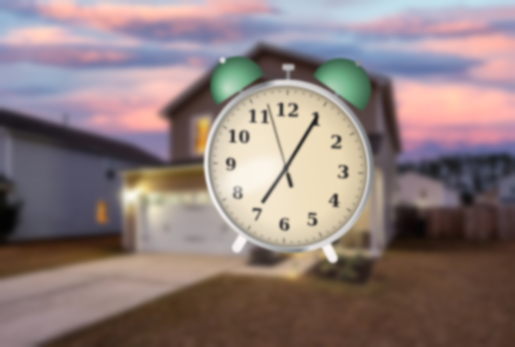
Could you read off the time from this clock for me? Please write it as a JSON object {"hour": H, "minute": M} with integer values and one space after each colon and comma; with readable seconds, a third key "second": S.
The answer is {"hour": 7, "minute": 4, "second": 57}
